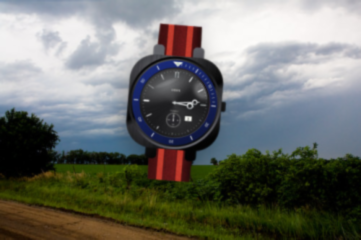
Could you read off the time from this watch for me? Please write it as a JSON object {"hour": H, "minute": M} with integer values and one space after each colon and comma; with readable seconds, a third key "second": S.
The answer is {"hour": 3, "minute": 14}
